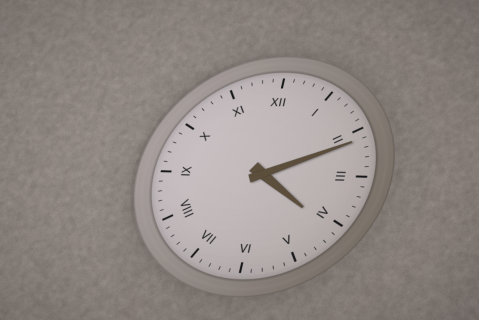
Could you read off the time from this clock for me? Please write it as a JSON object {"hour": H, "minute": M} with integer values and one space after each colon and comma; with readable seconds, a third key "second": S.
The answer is {"hour": 4, "minute": 11}
